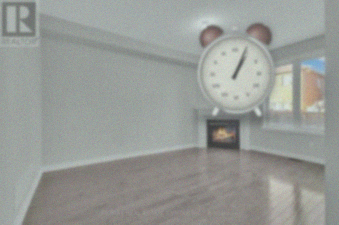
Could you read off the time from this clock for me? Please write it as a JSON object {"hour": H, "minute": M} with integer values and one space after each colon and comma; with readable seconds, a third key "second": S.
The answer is {"hour": 1, "minute": 4}
